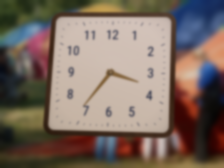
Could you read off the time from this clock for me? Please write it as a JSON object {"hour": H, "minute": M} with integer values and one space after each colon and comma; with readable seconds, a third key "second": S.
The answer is {"hour": 3, "minute": 36}
